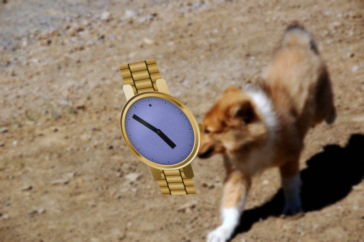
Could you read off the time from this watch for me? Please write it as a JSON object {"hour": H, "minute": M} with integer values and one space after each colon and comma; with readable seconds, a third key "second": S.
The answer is {"hour": 4, "minute": 52}
